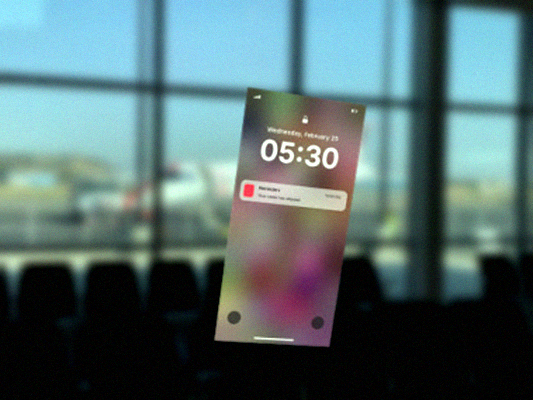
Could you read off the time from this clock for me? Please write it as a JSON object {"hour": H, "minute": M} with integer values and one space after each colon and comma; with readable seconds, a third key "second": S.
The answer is {"hour": 5, "minute": 30}
